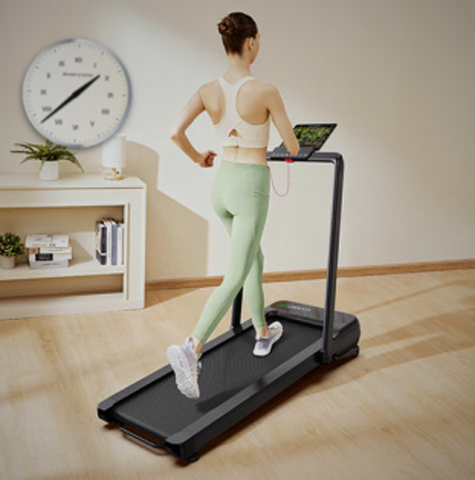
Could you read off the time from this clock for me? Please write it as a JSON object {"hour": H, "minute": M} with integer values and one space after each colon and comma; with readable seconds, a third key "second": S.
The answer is {"hour": 1, "minute": 38}
